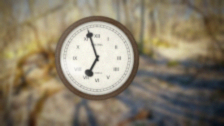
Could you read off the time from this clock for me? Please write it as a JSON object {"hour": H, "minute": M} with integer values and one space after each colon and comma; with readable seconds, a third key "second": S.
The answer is {"hour": 6, "minute": 57}
